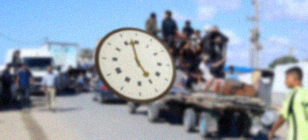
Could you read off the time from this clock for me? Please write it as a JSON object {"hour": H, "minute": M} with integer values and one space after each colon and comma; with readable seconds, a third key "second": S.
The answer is {"hour": 4, "minute": 58}
